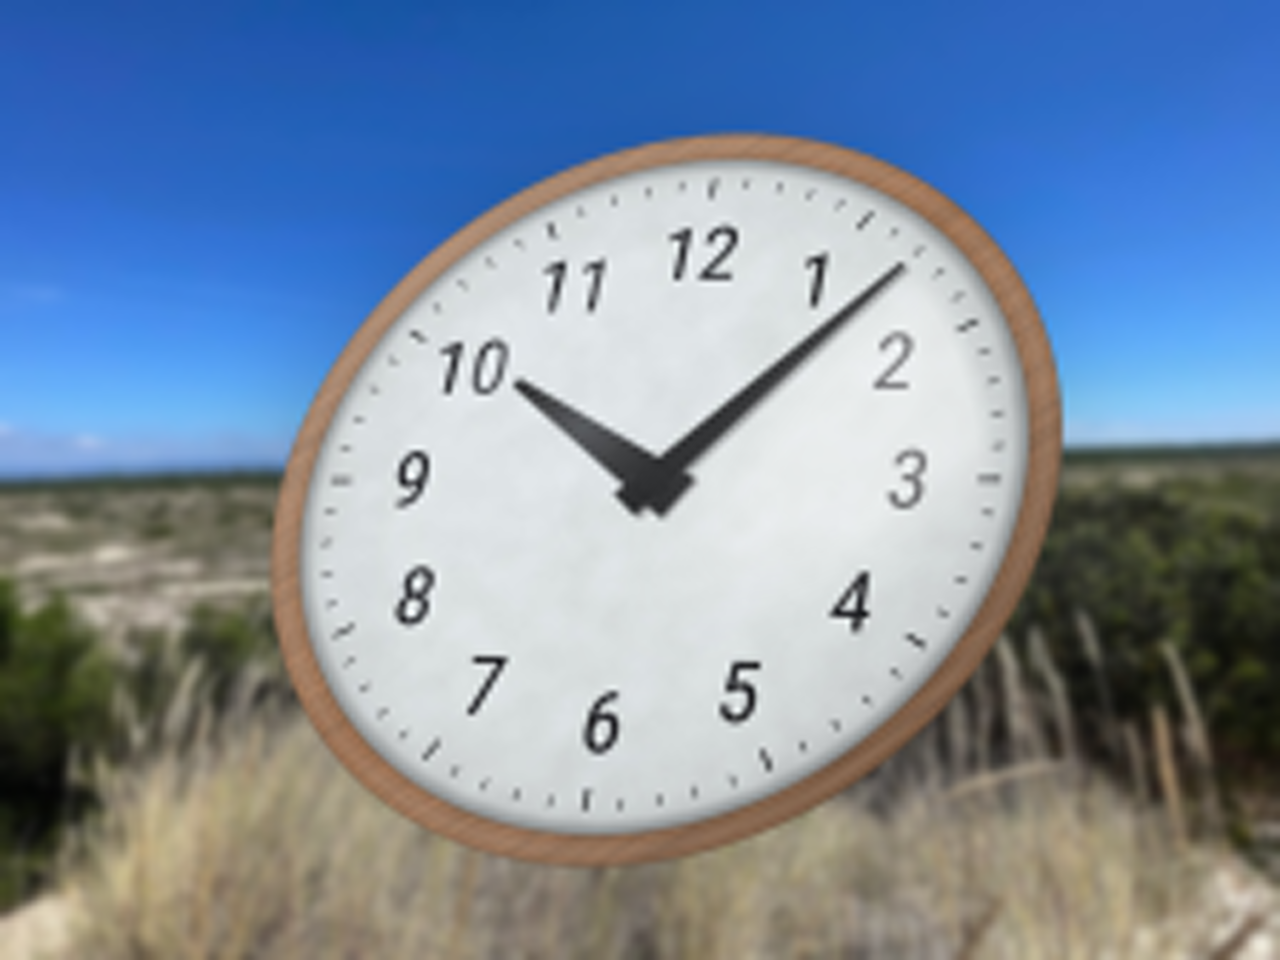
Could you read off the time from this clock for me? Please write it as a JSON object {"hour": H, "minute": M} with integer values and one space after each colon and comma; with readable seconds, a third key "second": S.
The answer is {"hour": 10, "minute": 7}
